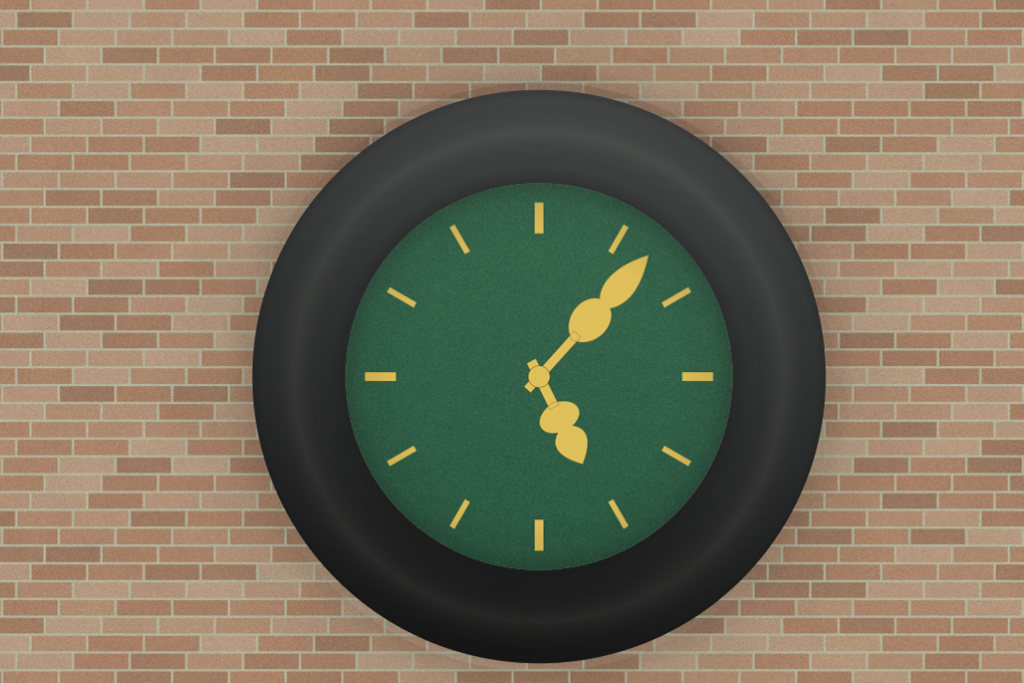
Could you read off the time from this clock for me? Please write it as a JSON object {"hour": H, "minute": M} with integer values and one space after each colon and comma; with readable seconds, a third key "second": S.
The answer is {"hour": 5, "minute": 7}
